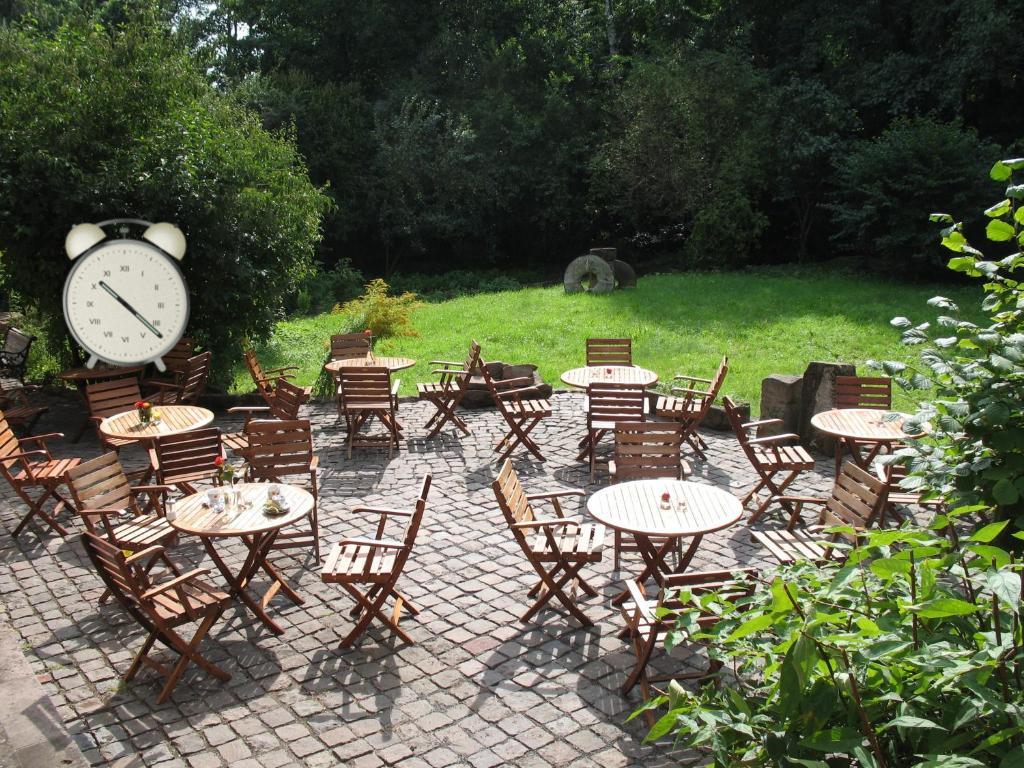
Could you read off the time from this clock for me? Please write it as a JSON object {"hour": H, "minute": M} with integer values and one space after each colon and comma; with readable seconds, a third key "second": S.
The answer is {"hour": 10, "minute": 22}
